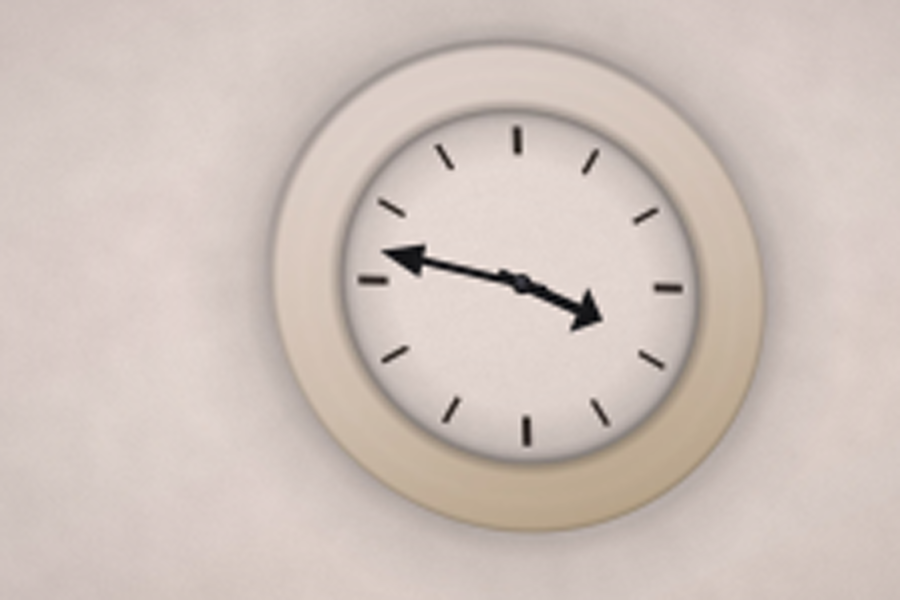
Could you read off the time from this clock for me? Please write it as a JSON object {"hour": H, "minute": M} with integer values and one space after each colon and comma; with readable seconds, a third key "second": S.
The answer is {"hour": 3, "minute": 47}
